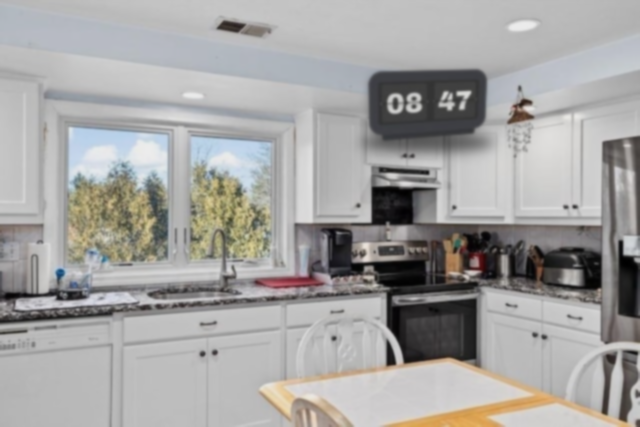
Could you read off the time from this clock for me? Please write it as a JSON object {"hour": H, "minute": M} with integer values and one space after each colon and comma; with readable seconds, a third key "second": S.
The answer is {"hour": 8, "minute": 47}
